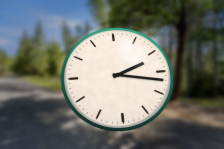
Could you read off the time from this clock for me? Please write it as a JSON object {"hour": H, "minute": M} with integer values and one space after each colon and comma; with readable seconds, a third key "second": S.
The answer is {"hour": 2, "minute": 17}
